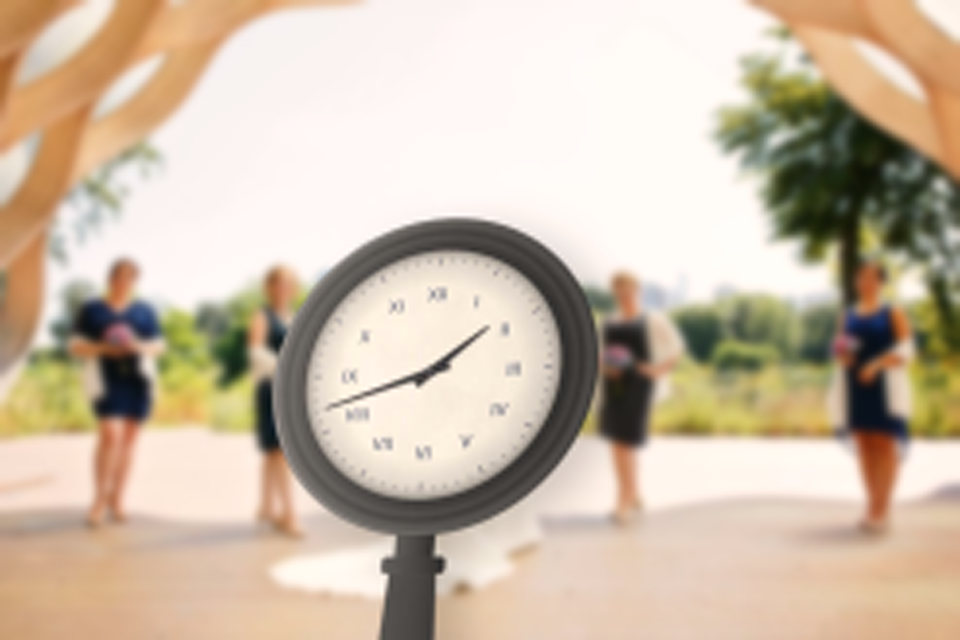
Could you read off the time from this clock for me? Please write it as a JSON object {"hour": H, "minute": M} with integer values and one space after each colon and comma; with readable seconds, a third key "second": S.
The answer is {"hour": 1, "minute": 42}
